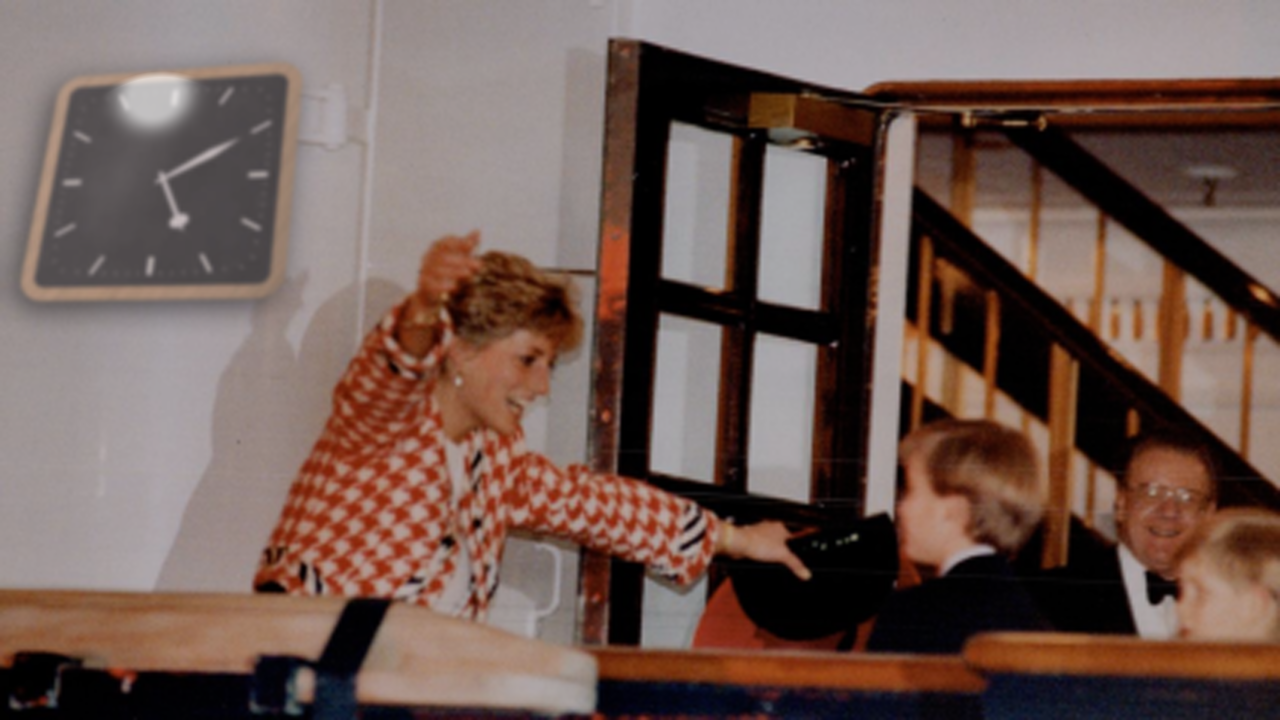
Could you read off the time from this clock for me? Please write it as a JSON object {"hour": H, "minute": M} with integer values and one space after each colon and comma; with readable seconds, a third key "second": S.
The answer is {"hour": 5, "minute": 10}
